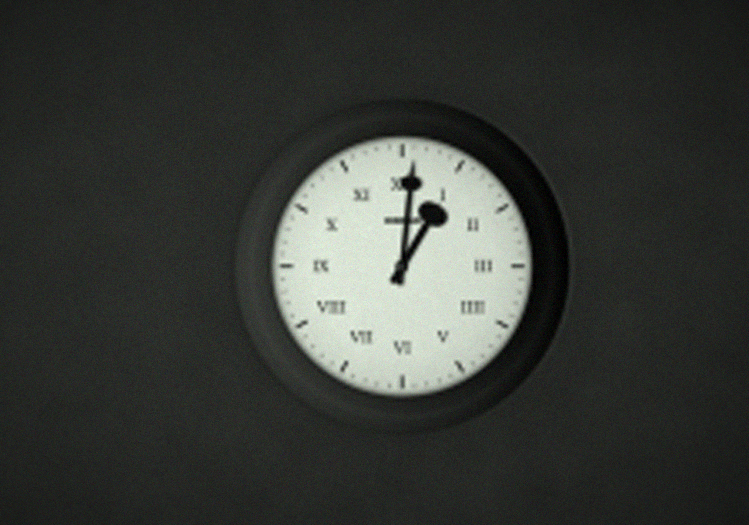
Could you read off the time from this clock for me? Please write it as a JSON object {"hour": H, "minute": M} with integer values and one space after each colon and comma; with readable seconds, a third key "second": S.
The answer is {"hour": 1, "minute": 1}
